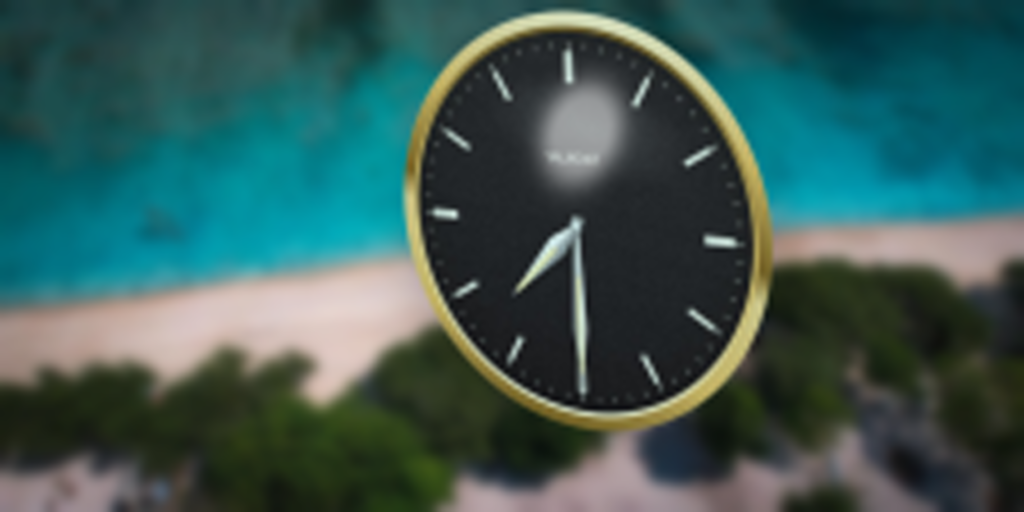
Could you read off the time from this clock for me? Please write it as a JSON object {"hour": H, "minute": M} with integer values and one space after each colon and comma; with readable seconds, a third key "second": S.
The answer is {"hour": 7, "minute": 30}
